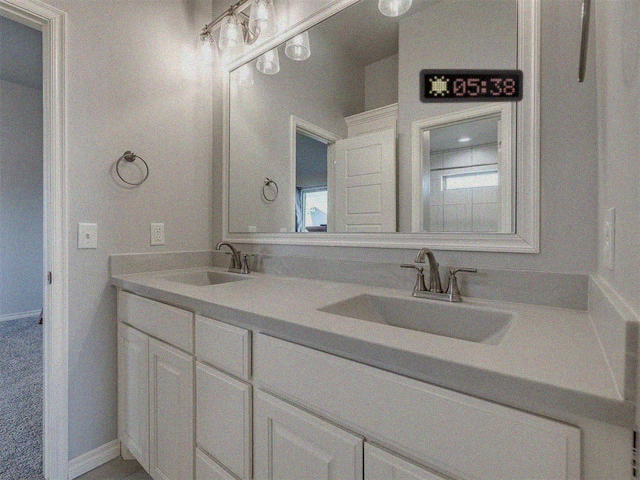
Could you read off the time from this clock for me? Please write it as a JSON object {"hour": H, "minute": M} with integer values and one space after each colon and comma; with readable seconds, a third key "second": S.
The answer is {"hour": 5, "minute": 38}
